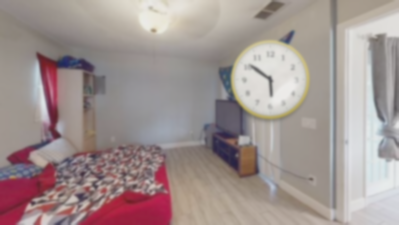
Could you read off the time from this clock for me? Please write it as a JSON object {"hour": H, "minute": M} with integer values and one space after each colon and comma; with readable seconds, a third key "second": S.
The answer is {"hour": 5, "minute": 51}
